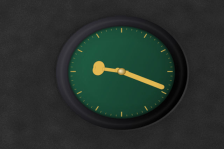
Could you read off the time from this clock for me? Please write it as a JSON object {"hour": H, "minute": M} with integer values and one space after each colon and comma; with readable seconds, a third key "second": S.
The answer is {"hour": 9, "minute": 19}
